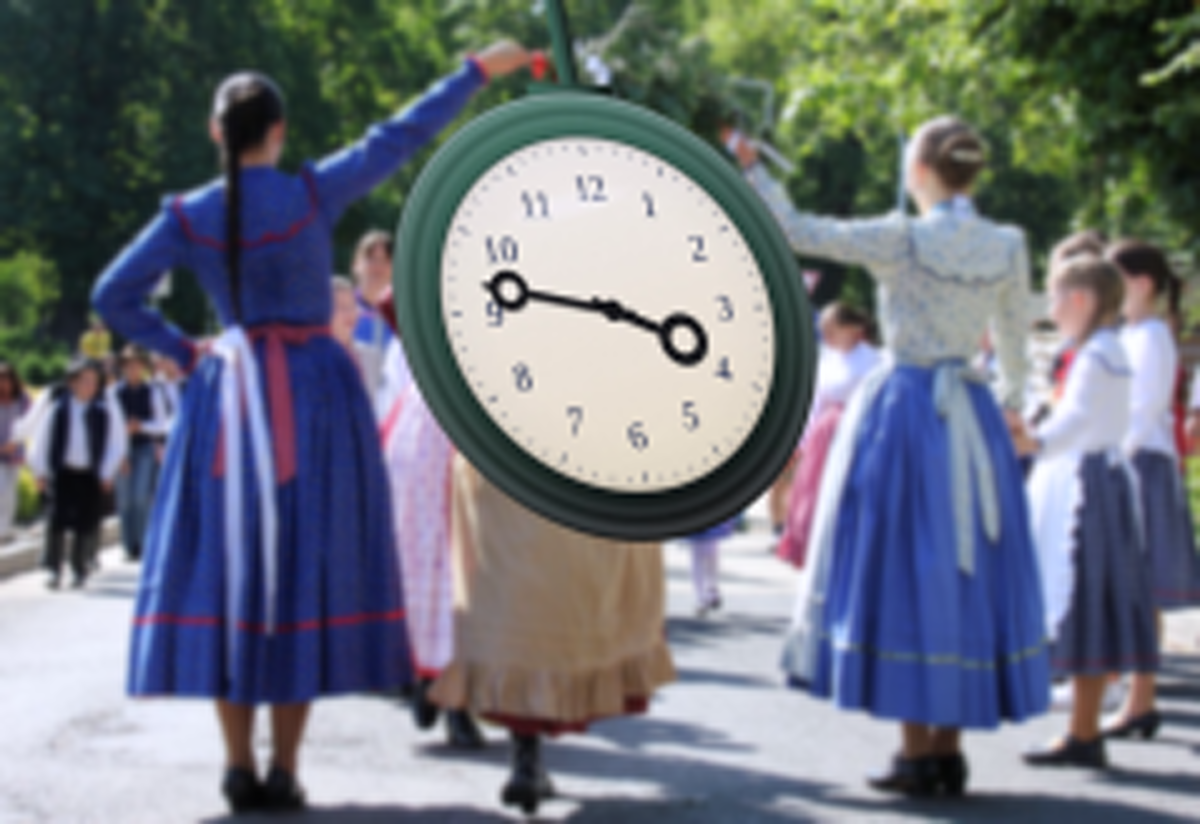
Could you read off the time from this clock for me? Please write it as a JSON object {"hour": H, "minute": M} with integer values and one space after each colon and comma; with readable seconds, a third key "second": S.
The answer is {"hour": 3, "minute": 47}
